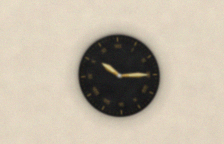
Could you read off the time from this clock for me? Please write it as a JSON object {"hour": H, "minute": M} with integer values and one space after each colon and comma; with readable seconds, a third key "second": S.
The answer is {"hour": 10, "minute": 15}
